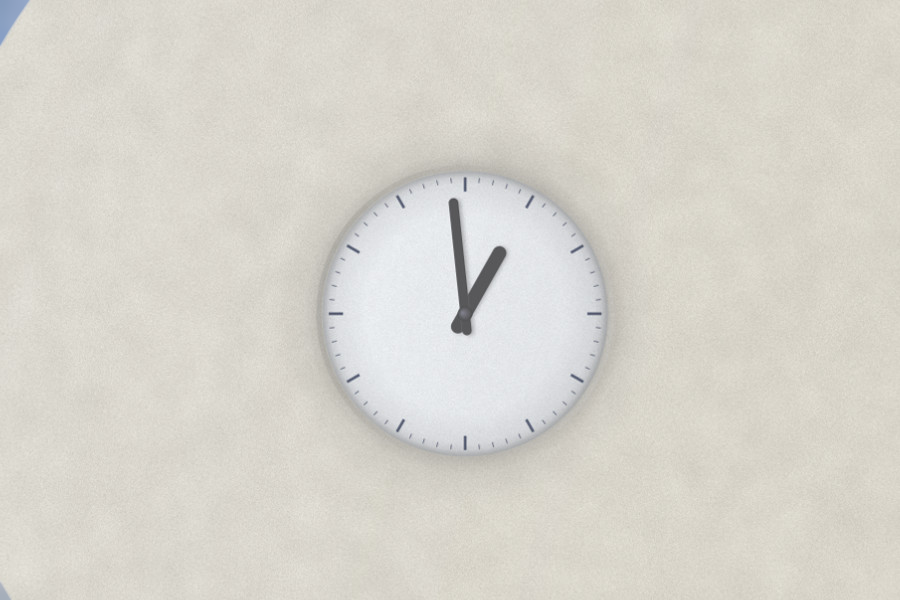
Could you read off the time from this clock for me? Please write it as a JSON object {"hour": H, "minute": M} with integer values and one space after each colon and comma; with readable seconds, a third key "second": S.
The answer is {"hour": 12, "minute": 59}
